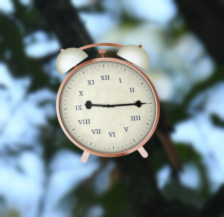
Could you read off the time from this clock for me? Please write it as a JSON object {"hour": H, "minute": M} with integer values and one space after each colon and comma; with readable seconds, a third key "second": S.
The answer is {"hour": 9, "minute": 15}
